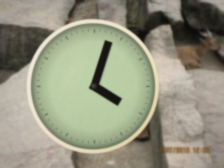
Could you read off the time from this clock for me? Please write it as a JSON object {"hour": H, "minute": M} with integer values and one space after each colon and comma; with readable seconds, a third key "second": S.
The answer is {"hour": 4, "minute": 3}
